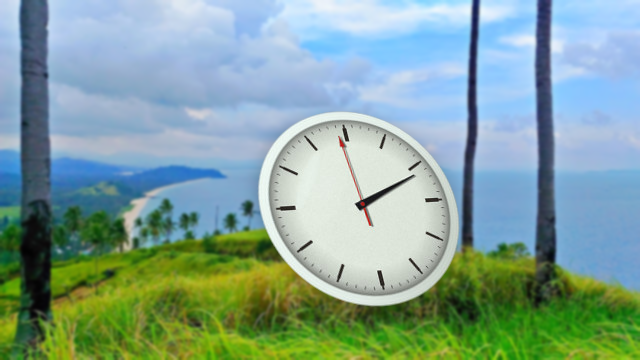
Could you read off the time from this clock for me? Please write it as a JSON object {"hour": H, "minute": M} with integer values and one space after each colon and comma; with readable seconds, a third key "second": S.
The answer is {"hour": 2, "minute": 10, "second": 59}
